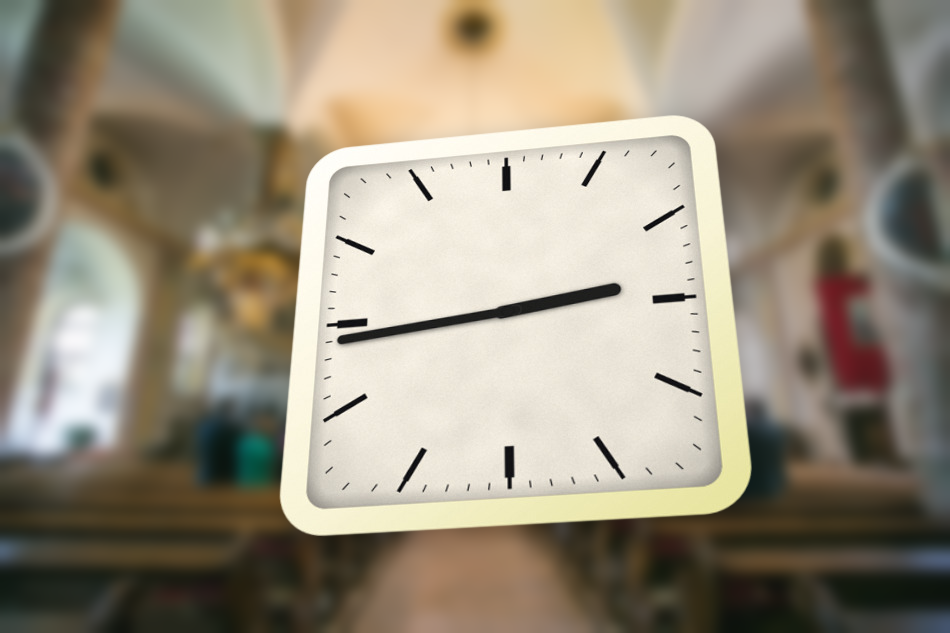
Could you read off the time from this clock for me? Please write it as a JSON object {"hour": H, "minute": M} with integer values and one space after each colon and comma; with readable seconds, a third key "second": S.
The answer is {"hour": 2, "minute": 44}
